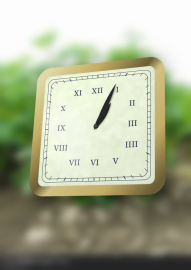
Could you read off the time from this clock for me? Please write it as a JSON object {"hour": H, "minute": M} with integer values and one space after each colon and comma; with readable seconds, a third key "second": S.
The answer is {"hour": 1, "minute": 4}
